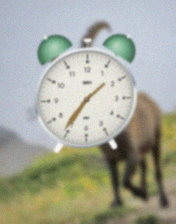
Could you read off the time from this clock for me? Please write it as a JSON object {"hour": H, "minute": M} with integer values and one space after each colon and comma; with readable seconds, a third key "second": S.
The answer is {"hour": 1, "minute": 36}
